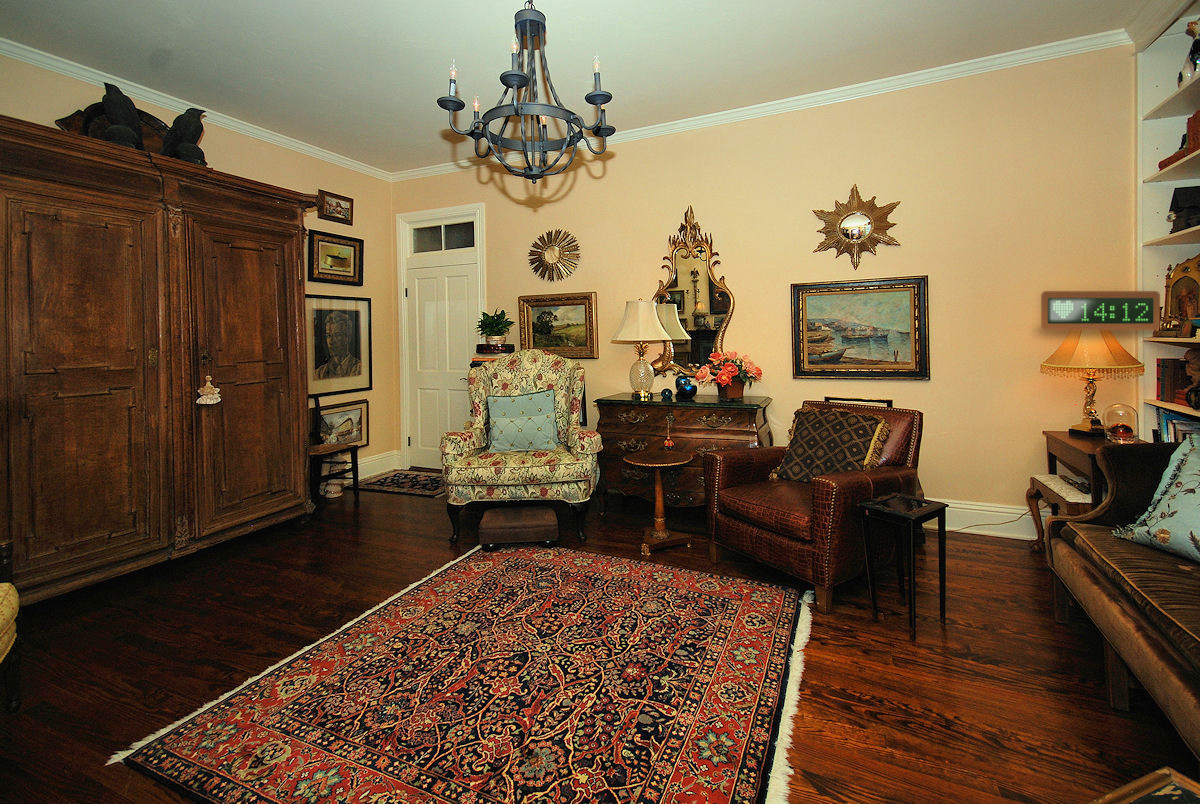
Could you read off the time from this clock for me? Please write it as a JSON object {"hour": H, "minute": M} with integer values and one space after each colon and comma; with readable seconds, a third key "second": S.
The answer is {"hour": 14, "minute": 12}
